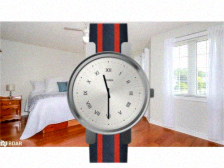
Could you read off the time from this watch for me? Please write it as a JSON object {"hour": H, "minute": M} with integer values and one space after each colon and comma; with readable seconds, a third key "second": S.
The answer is {"hour": 11, "minute": 30}
